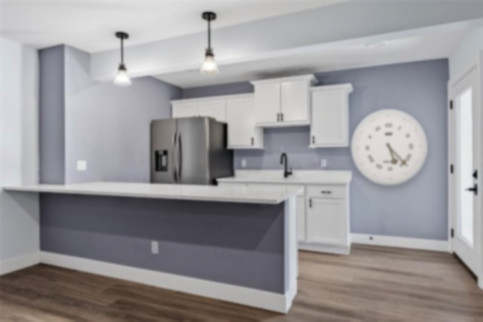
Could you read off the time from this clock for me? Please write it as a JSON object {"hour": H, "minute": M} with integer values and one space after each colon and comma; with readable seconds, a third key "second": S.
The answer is {"hour": 5, "minute": 23}
